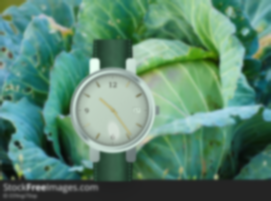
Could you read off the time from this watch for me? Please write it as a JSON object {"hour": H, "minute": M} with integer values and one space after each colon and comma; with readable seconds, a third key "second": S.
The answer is {"hour": 10, "minute": 24}
